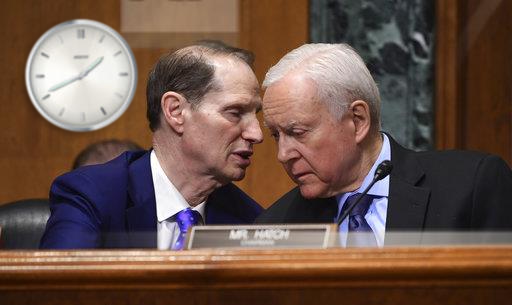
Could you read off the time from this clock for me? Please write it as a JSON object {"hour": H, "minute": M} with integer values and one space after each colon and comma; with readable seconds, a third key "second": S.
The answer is {"hour": 1, "minute": 41}
